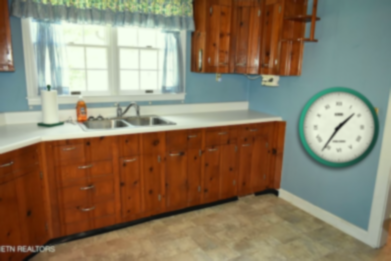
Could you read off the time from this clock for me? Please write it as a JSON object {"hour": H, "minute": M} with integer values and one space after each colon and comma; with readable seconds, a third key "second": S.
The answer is {"hour": 1, "minute": 36}
